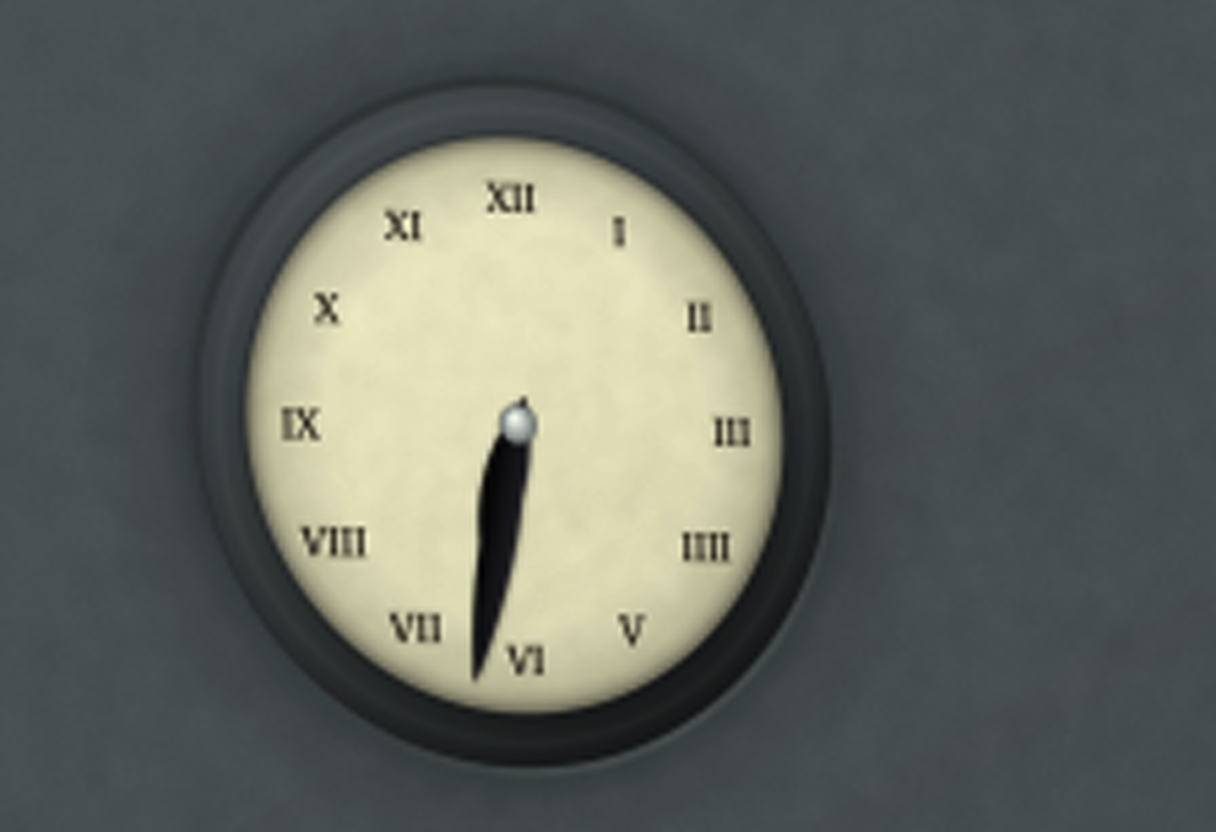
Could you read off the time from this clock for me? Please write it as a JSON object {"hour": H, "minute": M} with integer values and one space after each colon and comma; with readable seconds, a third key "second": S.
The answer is {"hour": 6, "minute": 32}
